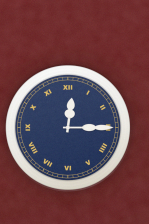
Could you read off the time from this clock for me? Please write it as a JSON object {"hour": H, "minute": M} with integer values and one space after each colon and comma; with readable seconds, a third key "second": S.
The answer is {"hour": 12, "minute": 15}
